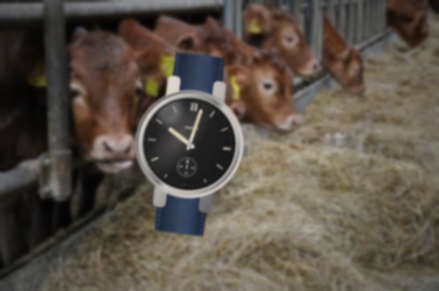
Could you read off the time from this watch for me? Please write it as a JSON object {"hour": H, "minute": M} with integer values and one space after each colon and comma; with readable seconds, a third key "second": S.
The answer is {"hour": 10, "minute": 2}
